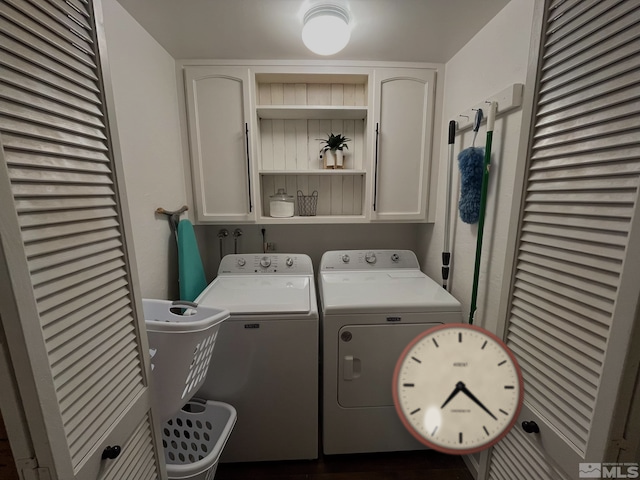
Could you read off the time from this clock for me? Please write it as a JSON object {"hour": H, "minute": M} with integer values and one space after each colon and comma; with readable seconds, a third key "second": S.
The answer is {"hour": 7, "minute": 22}
